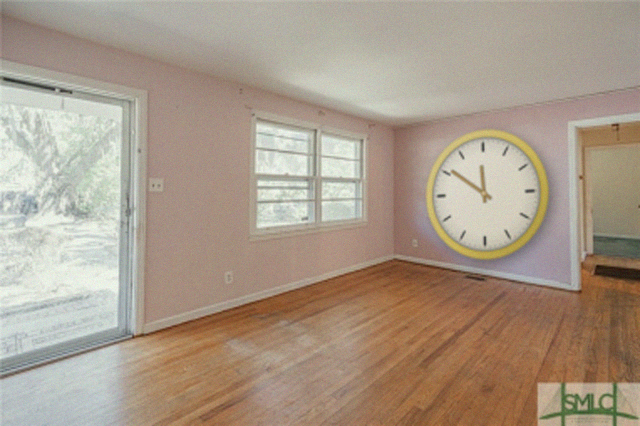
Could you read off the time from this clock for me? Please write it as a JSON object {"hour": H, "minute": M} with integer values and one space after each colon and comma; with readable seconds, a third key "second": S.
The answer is {"hour": 11, "minute": 51}
